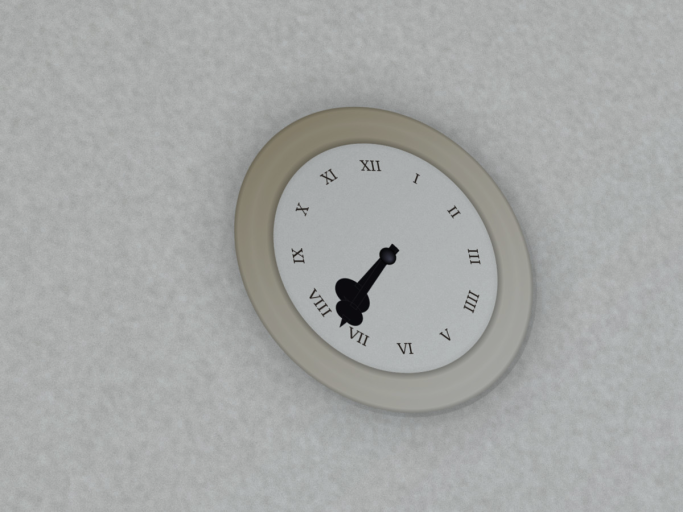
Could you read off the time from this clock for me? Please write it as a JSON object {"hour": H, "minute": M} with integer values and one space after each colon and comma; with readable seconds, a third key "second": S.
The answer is {"hour": 7, "minute": 37}
